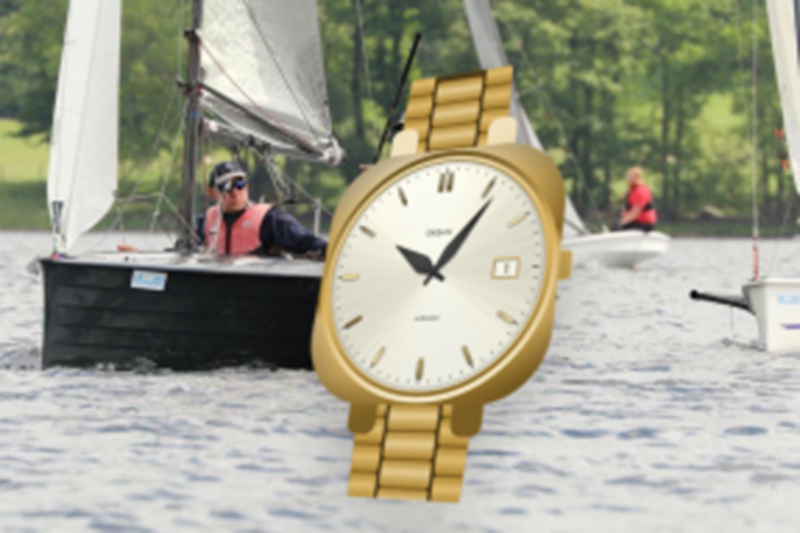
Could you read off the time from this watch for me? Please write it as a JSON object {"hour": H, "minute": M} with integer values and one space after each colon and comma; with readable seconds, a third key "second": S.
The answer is {"hour": 10, "minute": 6}
